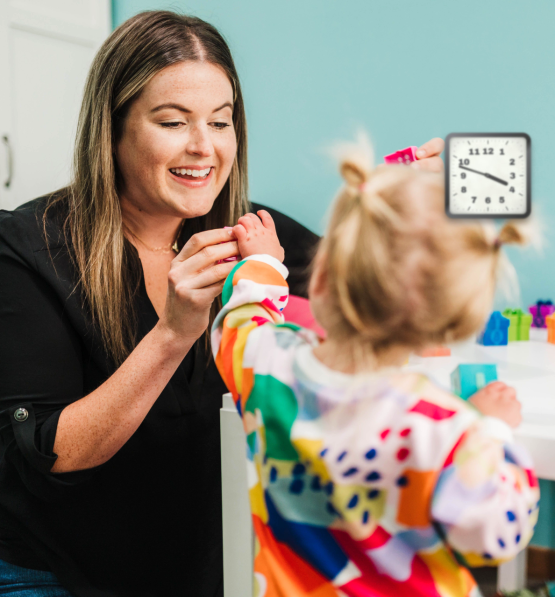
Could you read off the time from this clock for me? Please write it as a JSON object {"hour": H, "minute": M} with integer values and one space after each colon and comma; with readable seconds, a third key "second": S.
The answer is {"hour": 3, "minute": 48}
